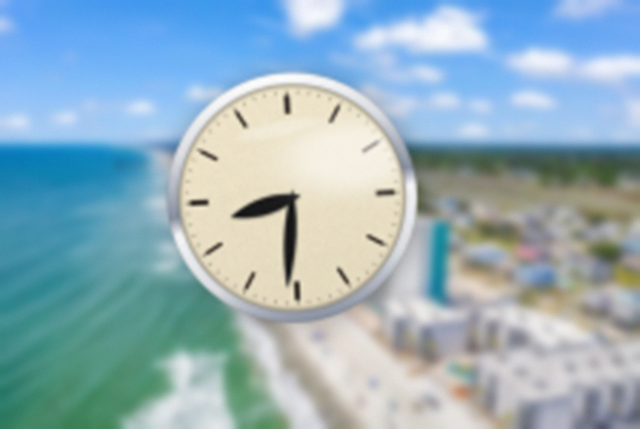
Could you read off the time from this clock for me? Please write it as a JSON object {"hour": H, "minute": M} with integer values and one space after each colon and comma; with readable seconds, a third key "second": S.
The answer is {"hour": 8, "minute": 31}
